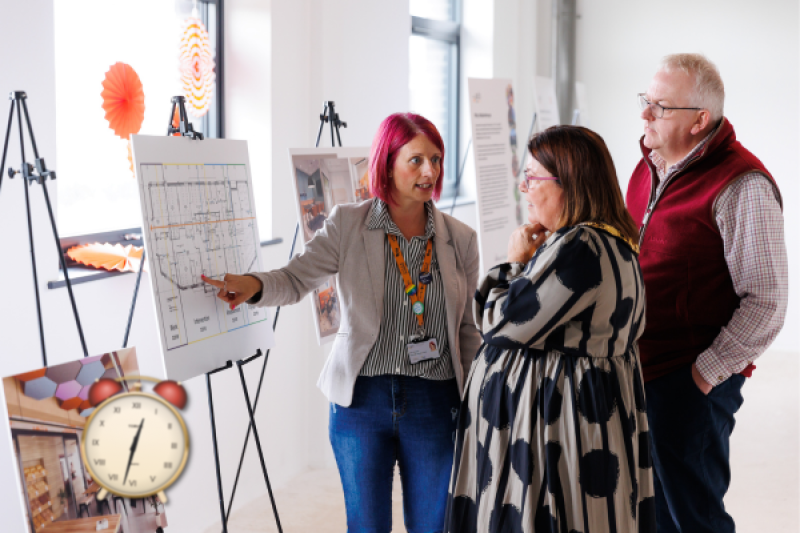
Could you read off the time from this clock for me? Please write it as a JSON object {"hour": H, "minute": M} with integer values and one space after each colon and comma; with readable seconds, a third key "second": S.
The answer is {"hour": 12, "minute": 32}
